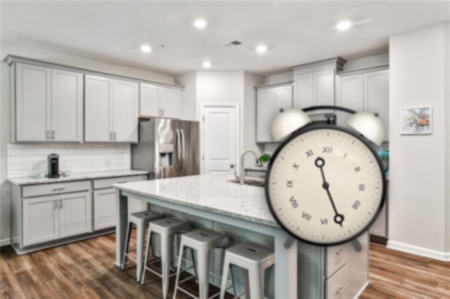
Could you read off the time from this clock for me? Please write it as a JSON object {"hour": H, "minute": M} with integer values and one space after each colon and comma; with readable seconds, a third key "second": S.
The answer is {"hour": 11, "minute": 26}
